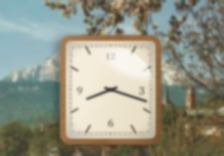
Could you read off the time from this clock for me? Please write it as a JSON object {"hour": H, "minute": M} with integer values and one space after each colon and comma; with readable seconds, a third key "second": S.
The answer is {"hour": 8, "minute": 18}
